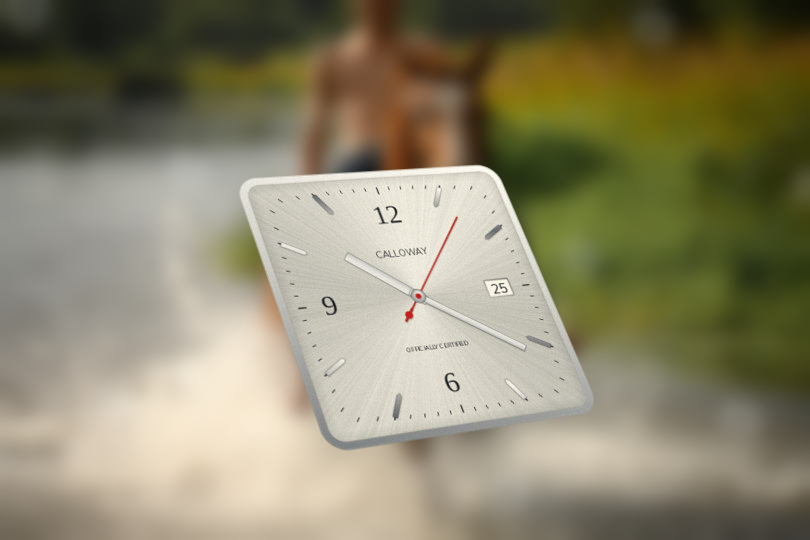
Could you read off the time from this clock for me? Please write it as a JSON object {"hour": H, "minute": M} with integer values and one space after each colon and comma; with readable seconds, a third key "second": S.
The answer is {"hour": 10, "minute": 21, "second": 7}
